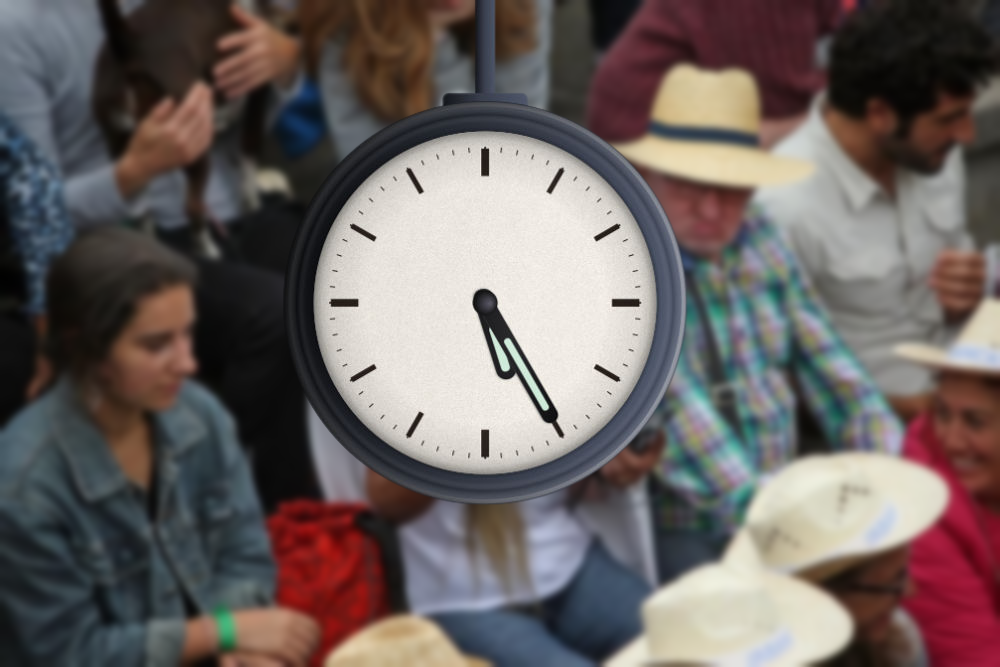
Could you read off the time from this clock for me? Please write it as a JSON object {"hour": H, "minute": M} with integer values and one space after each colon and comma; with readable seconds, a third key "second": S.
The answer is {"hour": 5, "minute": 25}
